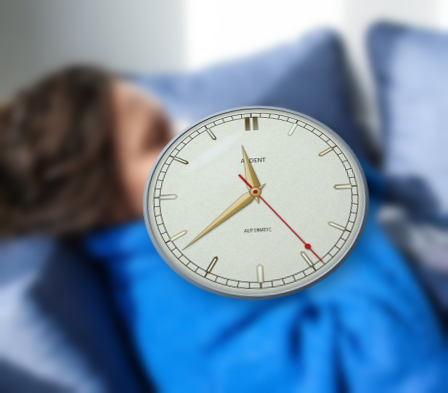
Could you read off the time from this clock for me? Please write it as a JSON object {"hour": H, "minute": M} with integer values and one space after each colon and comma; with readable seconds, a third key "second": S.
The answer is {"hour": 11, "minute": 38, "second": 24}
